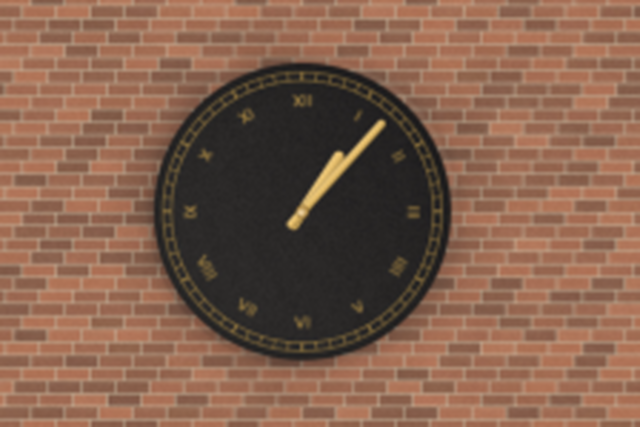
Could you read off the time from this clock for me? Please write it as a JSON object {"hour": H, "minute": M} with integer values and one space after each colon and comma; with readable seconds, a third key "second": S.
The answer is {"hour": 1, "minute": 7}
